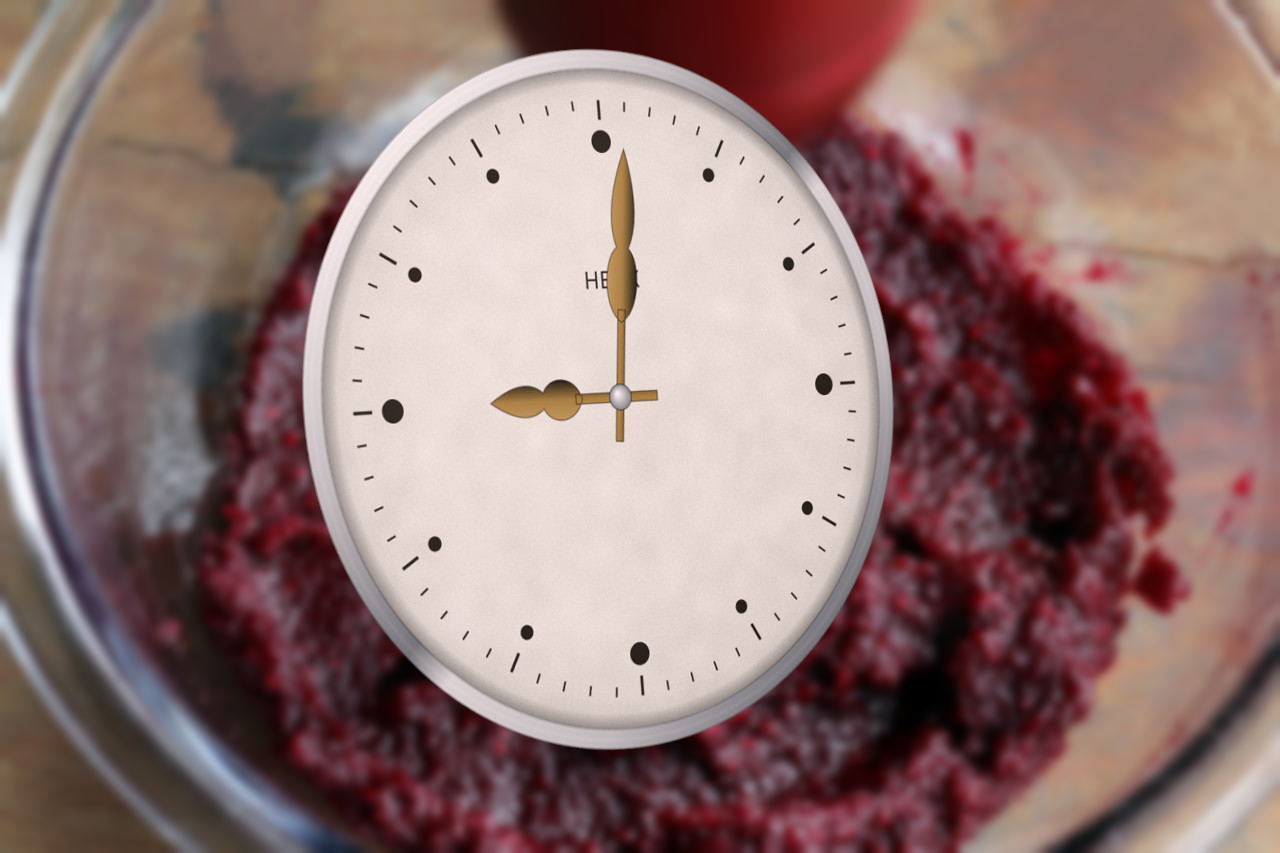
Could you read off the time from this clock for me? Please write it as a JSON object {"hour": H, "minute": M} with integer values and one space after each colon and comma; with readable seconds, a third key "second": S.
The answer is {"hour": 9, "minute": 1}
